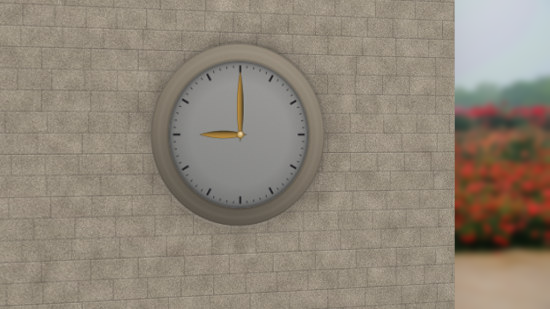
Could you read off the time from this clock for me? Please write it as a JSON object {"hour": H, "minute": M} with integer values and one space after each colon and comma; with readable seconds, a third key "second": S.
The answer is {"hour": 9, "minute": 0}
